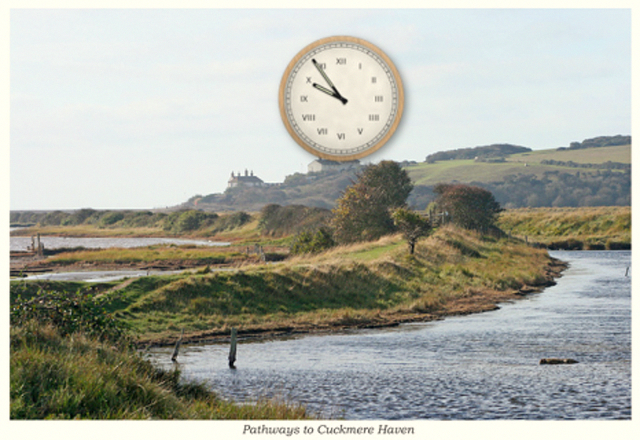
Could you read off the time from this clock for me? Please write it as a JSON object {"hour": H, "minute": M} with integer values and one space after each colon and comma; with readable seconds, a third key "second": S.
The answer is {"hour": 9, "minute": 54}
